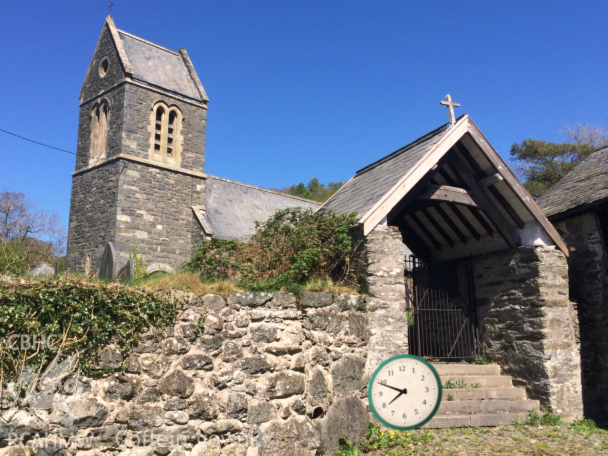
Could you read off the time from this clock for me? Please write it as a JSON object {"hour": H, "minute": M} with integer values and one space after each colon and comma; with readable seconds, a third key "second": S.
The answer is {"hour": 7, "minute": 49}
